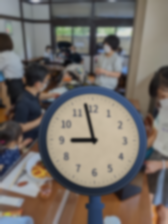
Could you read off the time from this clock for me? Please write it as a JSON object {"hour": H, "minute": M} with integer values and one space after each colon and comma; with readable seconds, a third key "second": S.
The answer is {"hour": 8, "minute": 58}
